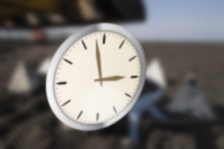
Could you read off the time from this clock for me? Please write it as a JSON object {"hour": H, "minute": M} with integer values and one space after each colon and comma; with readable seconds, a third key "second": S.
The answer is {"hour": 2, "minute": 58}
